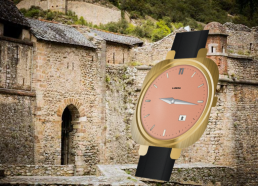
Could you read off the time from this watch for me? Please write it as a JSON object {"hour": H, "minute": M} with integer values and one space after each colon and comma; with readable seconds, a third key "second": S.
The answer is {"hour": 9, "minute": 16}
